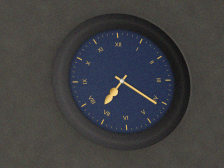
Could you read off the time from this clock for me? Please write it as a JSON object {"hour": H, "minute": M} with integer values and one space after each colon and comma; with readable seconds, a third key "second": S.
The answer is {"hour": 7, "minute": 21}
